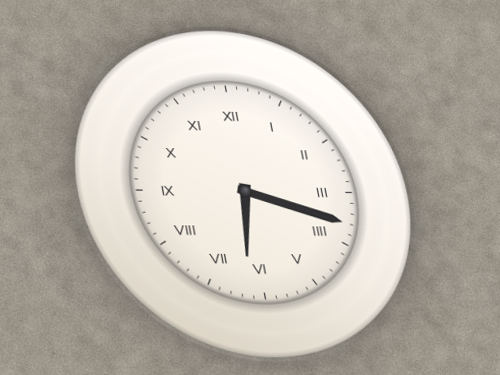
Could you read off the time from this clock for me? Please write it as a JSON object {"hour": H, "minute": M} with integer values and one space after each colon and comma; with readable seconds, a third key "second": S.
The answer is {"hour": 6, "minute": 18}
